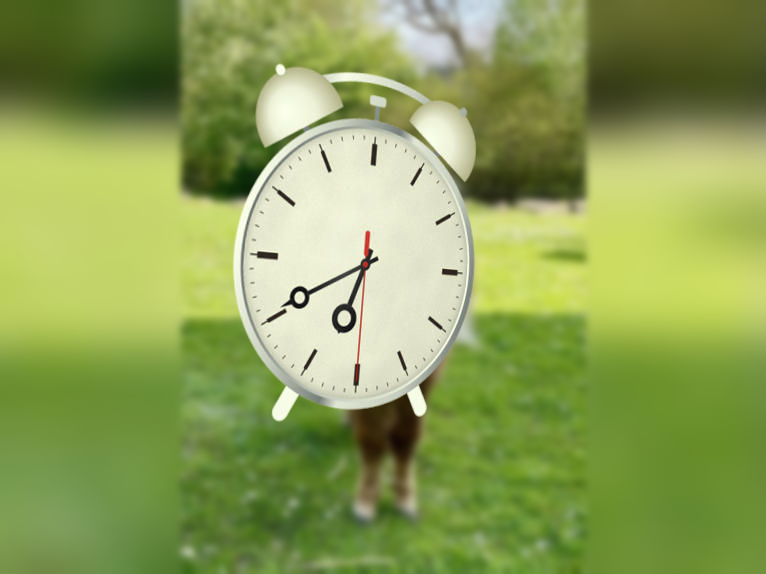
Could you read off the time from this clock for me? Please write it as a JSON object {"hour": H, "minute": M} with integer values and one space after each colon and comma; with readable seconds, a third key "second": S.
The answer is {"hour": 6, "minute": 40, "second": 30}
